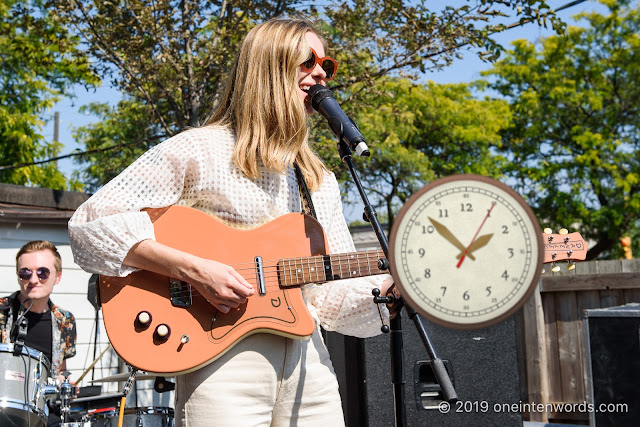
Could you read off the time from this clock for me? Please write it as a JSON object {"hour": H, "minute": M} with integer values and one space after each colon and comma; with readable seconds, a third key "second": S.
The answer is {"hour": 1, "minute": 52, "second": 5}
